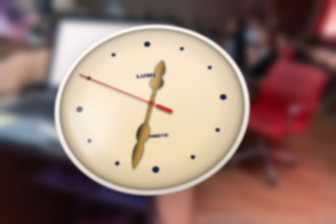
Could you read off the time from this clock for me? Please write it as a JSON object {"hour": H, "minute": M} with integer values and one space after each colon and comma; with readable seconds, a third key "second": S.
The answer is {"hour": 12, "minute": 32, "second": 50}
